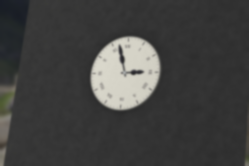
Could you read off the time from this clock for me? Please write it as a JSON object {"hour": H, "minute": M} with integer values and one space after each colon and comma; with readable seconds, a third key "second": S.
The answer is {"hour": 2, "minute": 57}
